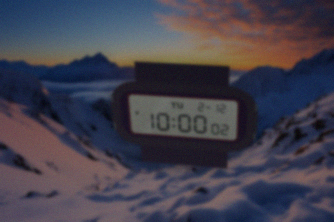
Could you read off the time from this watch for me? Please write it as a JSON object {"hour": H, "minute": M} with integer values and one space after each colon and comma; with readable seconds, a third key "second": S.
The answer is {"hour": 10, "minute": 0}
